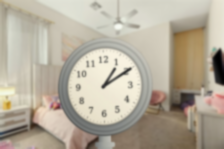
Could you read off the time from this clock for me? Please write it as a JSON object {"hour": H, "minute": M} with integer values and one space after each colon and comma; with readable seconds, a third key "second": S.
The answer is {"hour": 1, "minute": 10}
